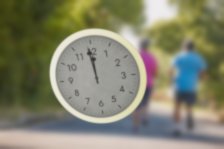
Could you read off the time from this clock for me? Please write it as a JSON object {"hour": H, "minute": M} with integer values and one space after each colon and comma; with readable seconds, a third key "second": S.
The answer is {"hour": 11, "minute": 59}
